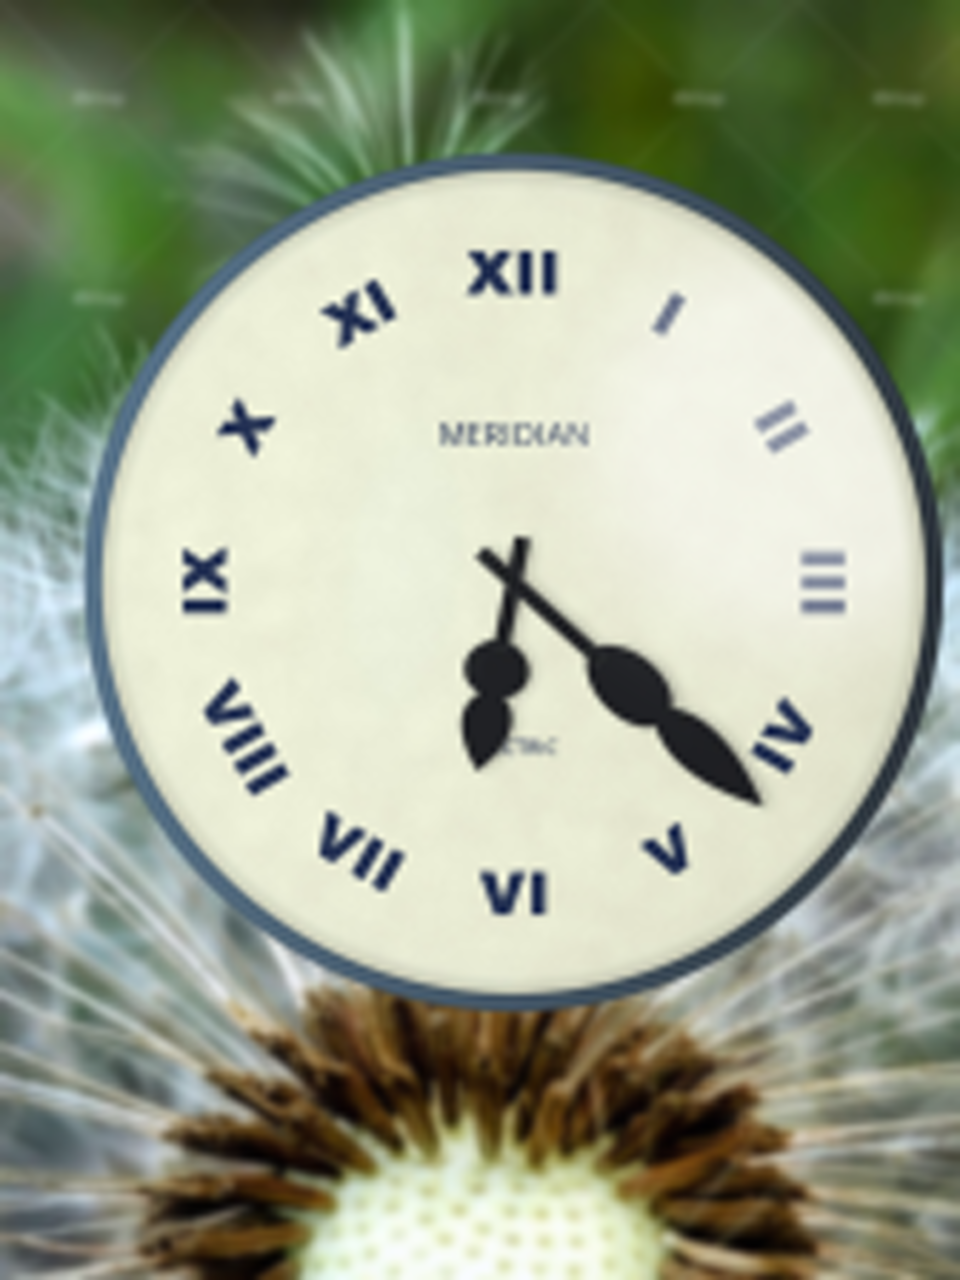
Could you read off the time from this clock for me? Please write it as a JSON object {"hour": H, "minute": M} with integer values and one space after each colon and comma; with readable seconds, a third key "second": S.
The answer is {"hour": 6, "minute": 22}
